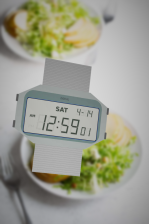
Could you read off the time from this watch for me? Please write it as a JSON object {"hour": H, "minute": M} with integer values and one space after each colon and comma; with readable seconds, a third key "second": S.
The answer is {"hour": 12, "minute": 59, "second": 1}
